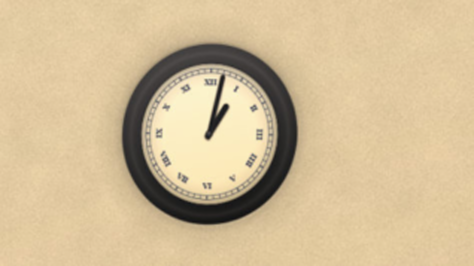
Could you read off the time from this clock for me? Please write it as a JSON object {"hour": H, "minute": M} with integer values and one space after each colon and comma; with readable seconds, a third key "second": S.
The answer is {"hour": 1, "minute": 2}
